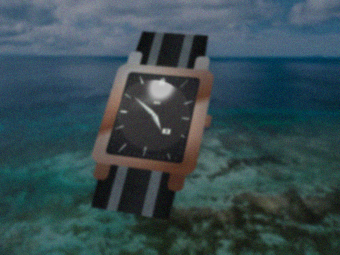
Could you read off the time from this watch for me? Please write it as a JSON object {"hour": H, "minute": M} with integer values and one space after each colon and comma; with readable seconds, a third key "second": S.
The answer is {"hour": 4, "minute": 51}
